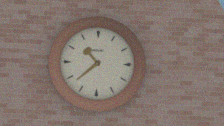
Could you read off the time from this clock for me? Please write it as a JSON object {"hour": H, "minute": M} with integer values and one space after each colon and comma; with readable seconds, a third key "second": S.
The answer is {"hour": 10, "minute": 38}
